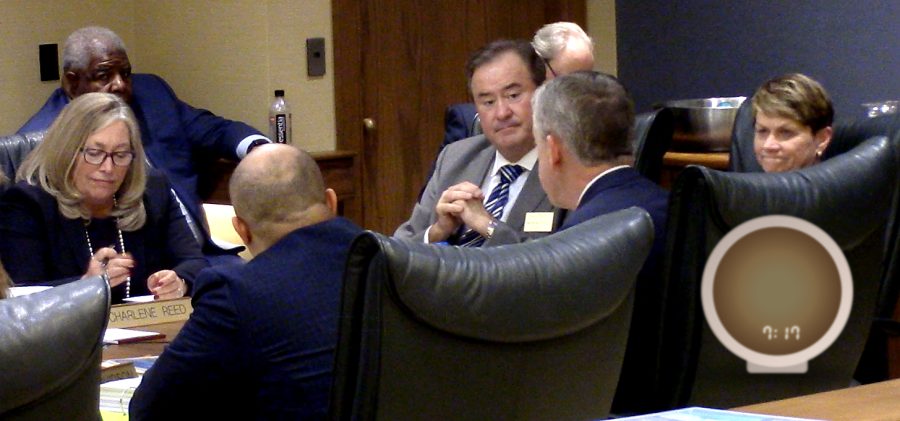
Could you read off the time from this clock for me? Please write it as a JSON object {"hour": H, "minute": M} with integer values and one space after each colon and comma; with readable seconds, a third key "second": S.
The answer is {"hour": 7, "minute": 17}
